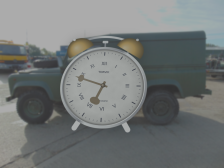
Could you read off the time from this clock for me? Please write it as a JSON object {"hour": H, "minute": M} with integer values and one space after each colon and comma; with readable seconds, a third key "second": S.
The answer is {"hour": 6, "minute": 48}
